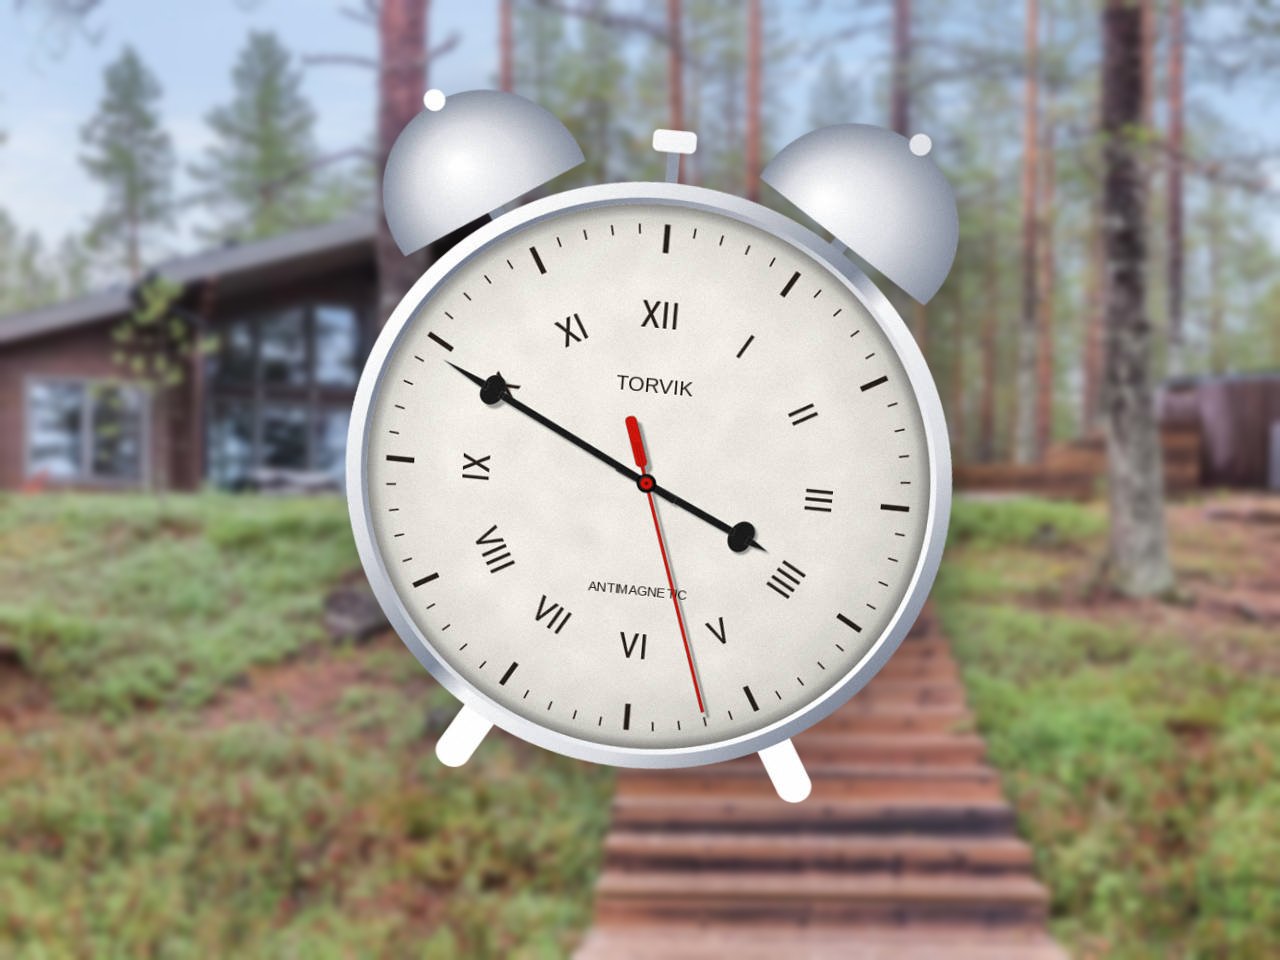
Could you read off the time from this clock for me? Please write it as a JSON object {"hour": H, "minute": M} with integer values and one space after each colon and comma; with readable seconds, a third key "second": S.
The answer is {"hour": 3, "minute": 49, "second": 27}
